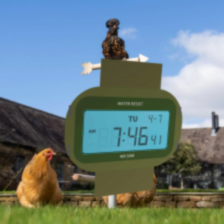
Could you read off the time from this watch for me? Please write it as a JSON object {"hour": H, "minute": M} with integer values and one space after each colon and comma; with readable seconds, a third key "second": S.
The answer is {"hour": 7, "minute": 46}
